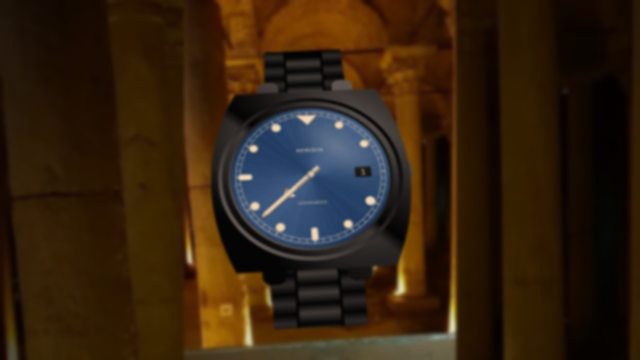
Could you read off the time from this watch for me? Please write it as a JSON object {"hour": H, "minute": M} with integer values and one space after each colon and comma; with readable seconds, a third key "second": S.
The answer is {"hour": 7, "minute": 38}
